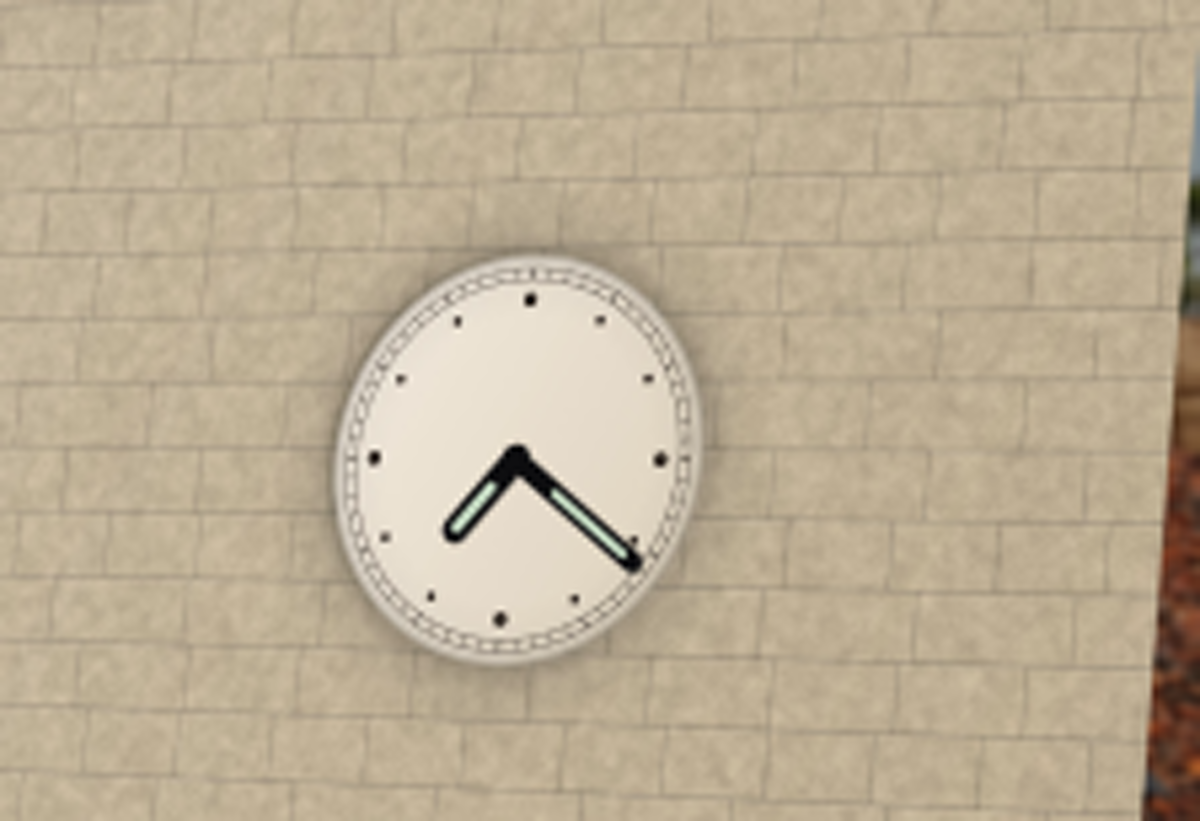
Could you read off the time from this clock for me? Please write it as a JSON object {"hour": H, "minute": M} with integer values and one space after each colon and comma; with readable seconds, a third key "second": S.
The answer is {"hour": 7, "minute": 21}
